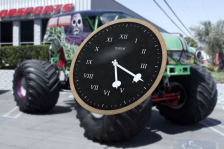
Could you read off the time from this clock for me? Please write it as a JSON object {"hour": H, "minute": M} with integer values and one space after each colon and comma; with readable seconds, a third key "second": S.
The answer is {"hour": 5, "minute": 19}
